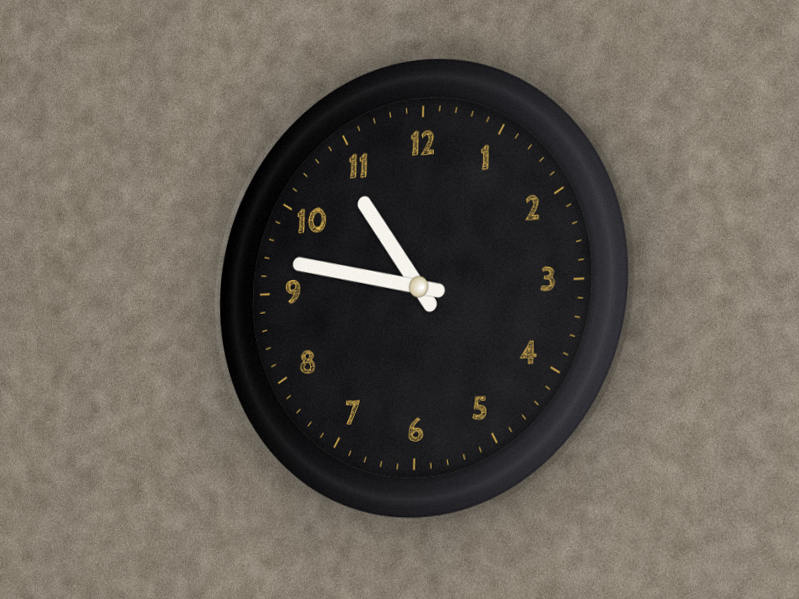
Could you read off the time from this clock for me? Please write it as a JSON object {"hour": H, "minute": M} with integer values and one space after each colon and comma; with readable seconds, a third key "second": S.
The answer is {"hour": 10, "minute": 47}
